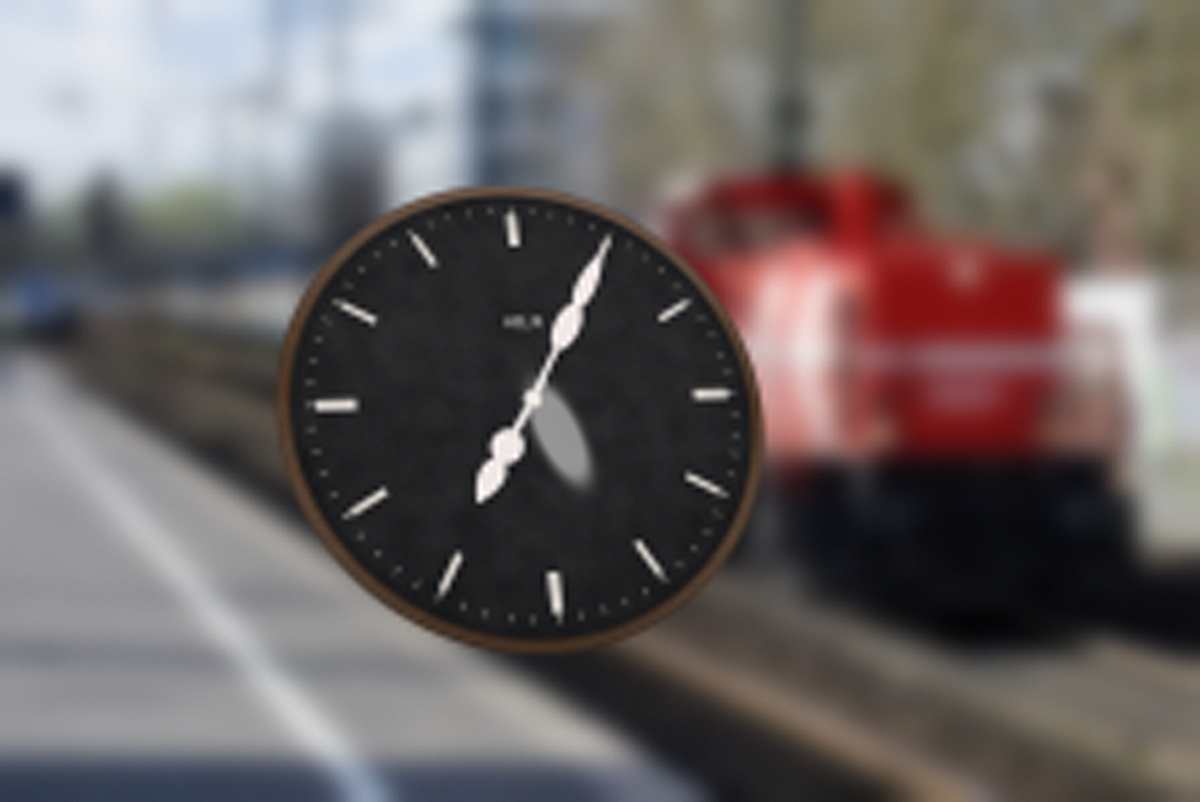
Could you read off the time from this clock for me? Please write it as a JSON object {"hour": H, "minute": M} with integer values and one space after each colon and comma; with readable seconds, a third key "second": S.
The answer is {"hour": 7, "minute": 5}
